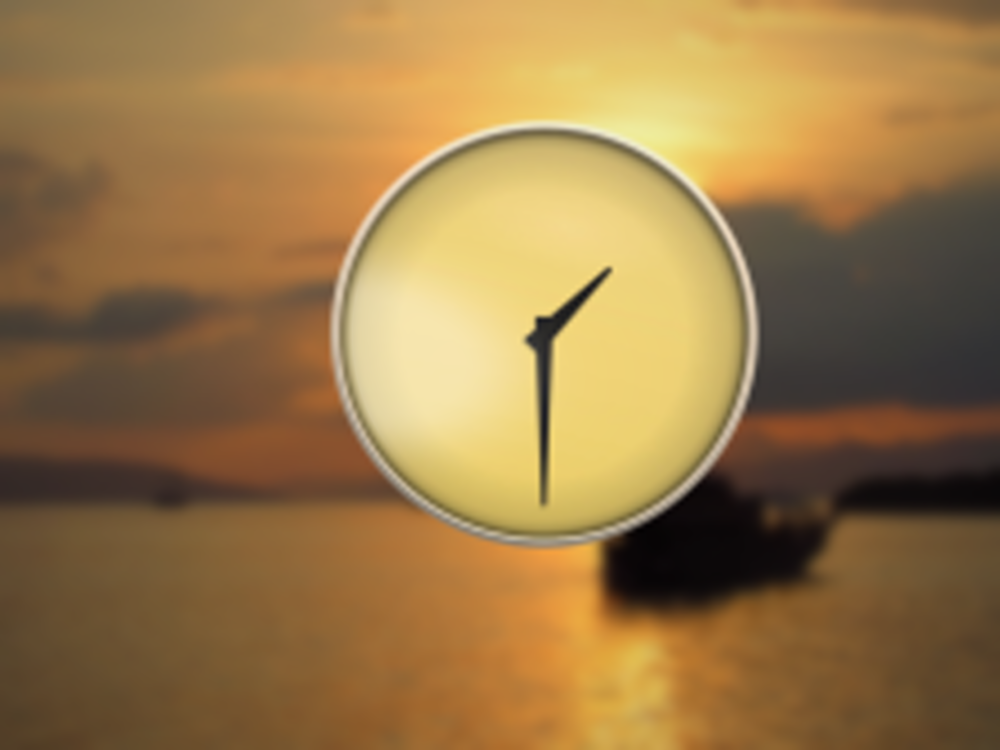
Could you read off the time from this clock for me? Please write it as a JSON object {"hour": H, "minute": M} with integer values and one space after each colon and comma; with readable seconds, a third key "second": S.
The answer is {"hour": 1, "minute": 30}
